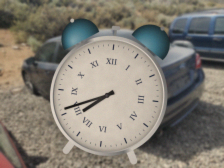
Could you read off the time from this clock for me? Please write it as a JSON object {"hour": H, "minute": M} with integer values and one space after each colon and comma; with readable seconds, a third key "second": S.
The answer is {"hour": 7, "minute": 41}
